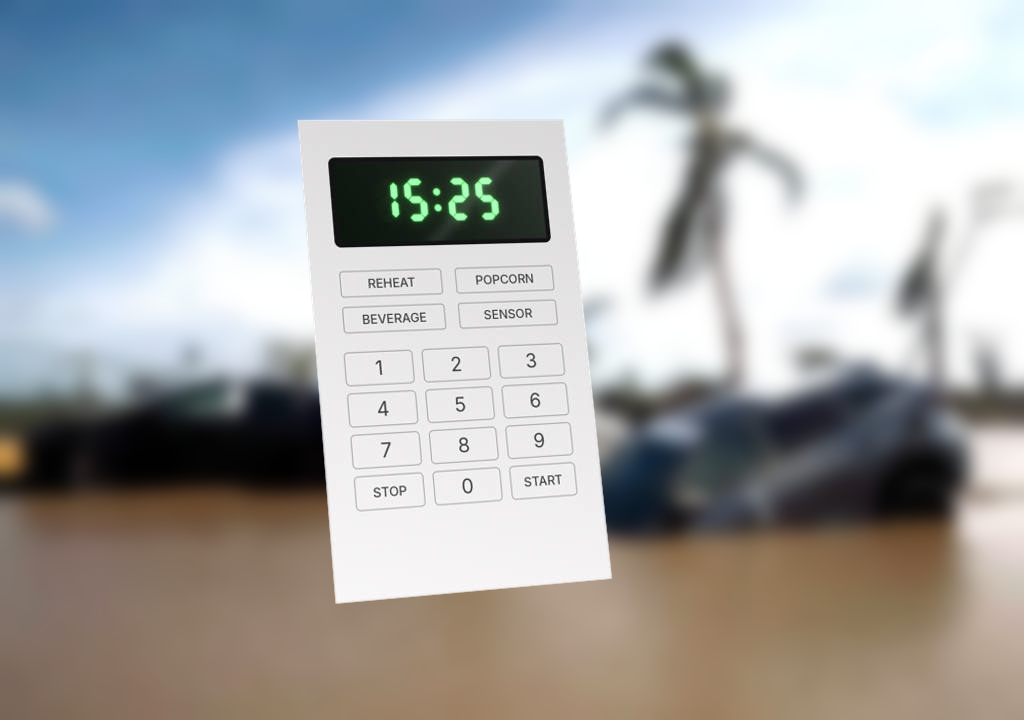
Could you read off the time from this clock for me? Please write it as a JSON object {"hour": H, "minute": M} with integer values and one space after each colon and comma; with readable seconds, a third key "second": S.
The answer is {"hour": 15, "minute": 25}
